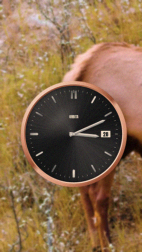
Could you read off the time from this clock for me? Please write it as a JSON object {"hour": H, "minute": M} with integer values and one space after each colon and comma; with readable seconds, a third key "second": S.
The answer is {"hour": 3, "minute": 11}
